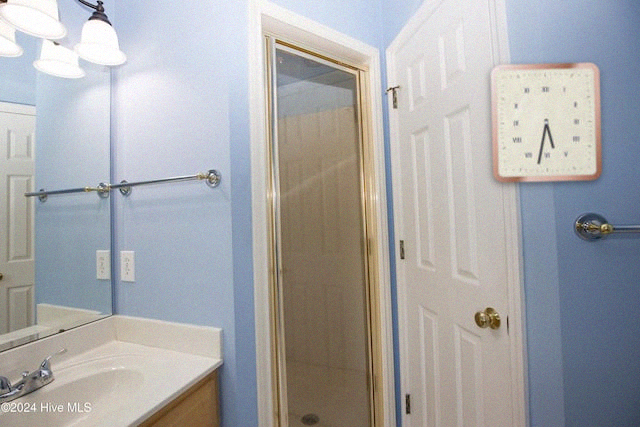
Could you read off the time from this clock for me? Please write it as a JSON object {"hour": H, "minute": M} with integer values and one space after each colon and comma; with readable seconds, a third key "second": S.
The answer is {"hour": 5, "minute": 32}
